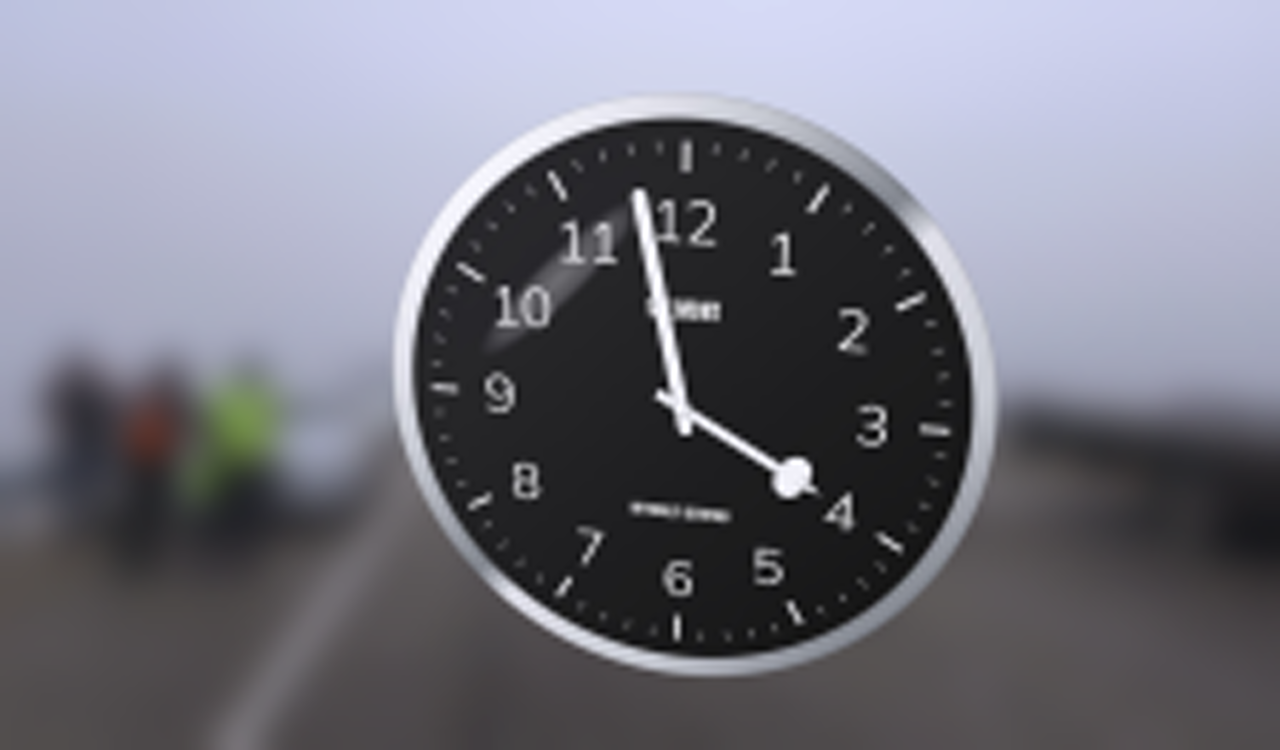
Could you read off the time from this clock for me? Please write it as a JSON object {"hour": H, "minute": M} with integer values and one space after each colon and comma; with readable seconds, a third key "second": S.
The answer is {"hour": 3, "minute": 58}
